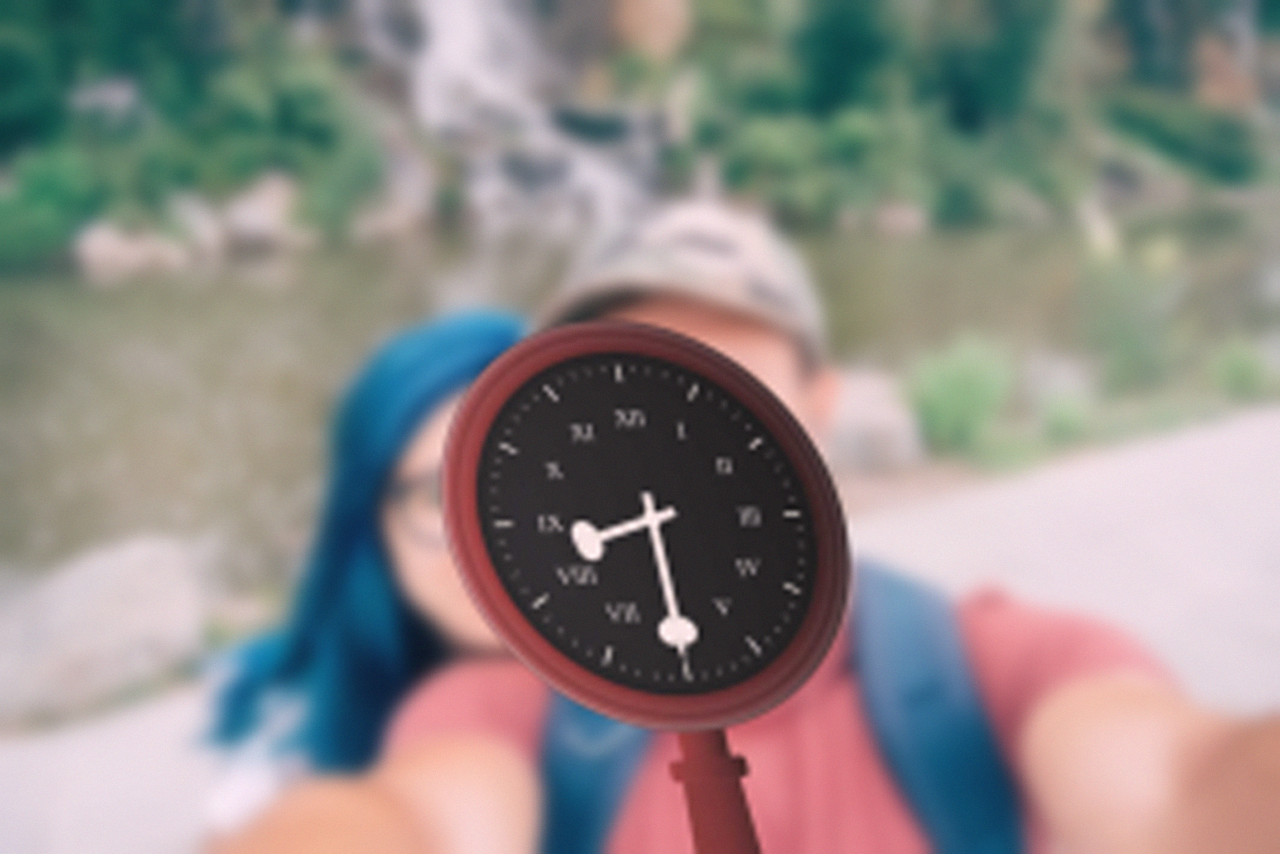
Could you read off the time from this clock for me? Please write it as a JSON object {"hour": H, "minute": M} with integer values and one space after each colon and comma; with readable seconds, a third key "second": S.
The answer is {"hour": 8, "minute": 30}
